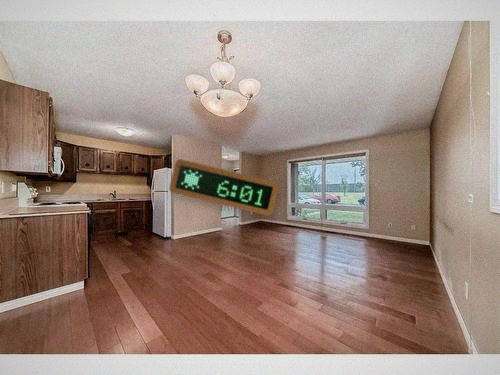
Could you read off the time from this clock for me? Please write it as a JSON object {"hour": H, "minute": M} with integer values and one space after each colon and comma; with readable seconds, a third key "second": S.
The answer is {"hour": 6, "minute": 1}
